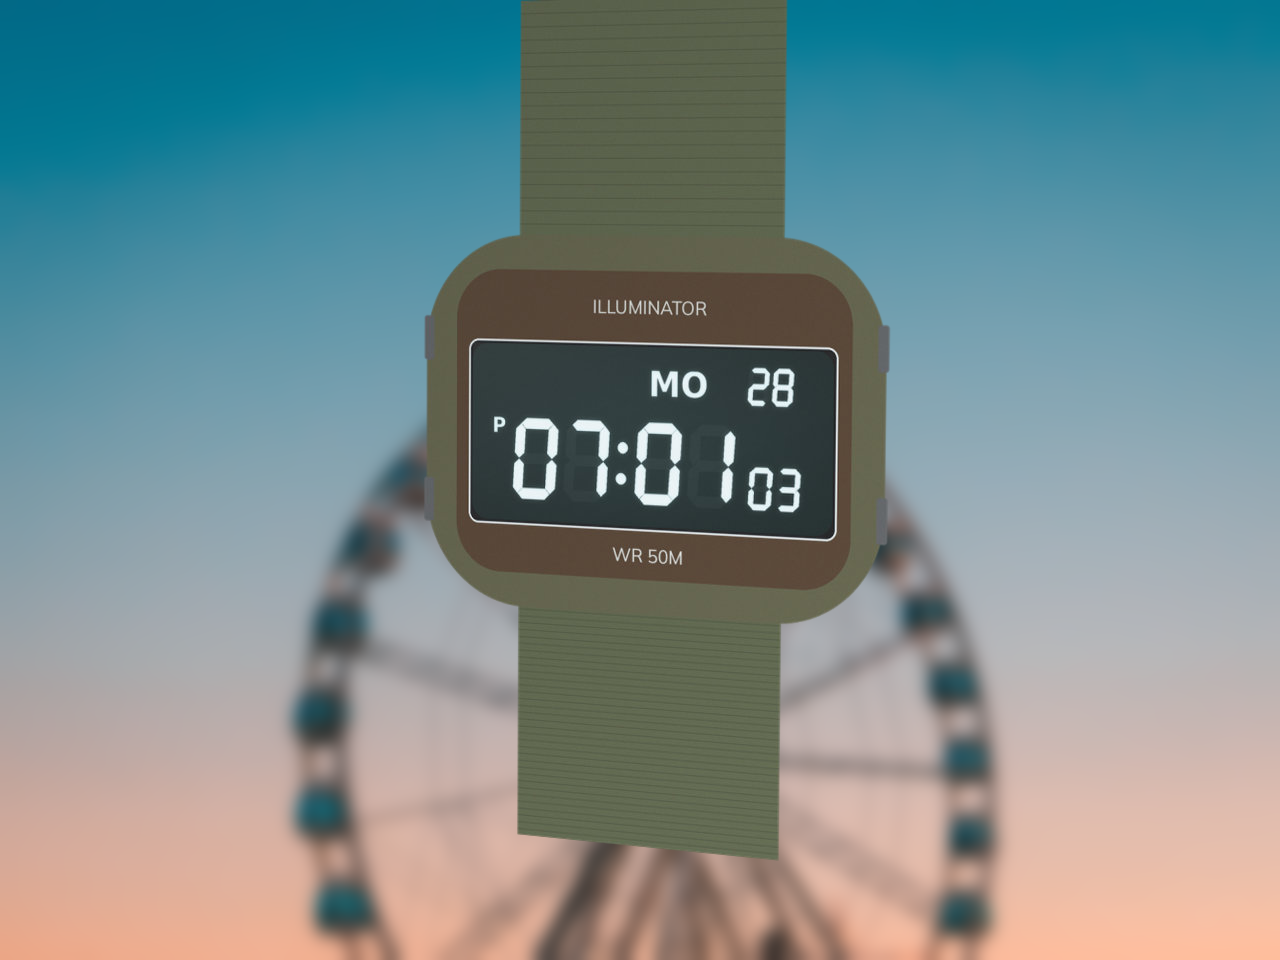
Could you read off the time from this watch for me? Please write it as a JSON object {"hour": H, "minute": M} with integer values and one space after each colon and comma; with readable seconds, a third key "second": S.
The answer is {"hour": 7, "minute": 1, "second": 3}
